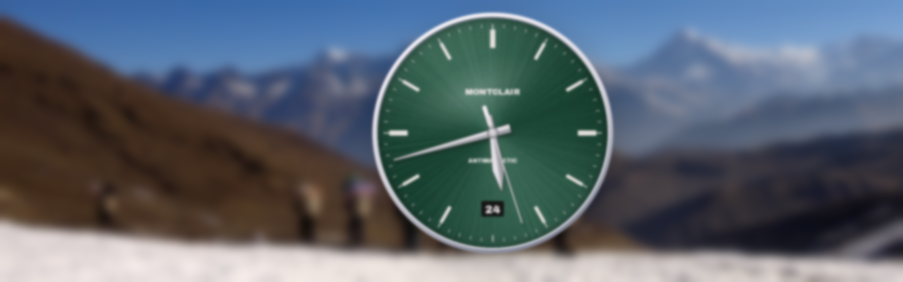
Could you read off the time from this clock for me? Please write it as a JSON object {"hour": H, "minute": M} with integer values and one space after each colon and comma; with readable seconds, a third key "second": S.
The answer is {"hour": 5, "minute": 42, "second": 27}
